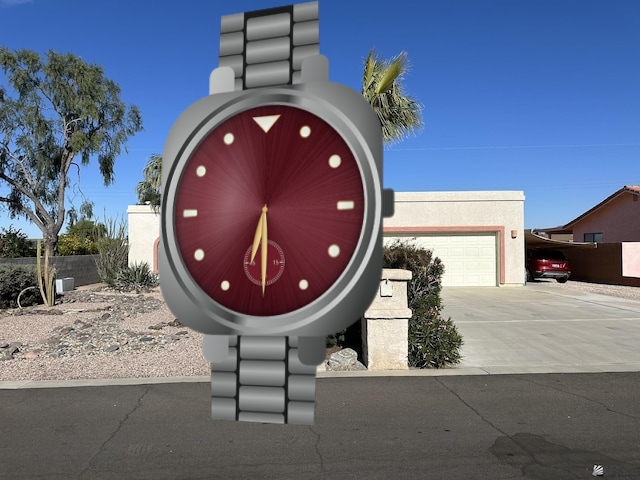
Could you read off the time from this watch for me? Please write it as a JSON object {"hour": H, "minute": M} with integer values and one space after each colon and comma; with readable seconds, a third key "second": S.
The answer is {"hour": 6, "minute": 30}
